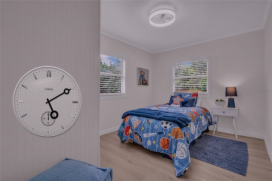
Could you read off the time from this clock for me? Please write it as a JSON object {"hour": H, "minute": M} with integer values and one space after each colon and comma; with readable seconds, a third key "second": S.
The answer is {"hour": 5, "minute": 10}
